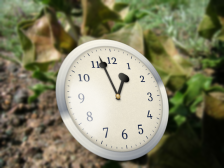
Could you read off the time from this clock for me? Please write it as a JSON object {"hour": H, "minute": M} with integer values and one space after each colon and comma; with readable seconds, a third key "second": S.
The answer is {"hour": 12, "minute": 57}
